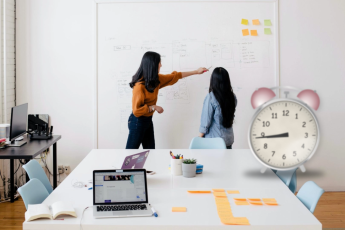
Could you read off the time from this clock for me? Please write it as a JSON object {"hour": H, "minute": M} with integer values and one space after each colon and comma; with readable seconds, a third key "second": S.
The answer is {"hour": 8, "minute": 44}
